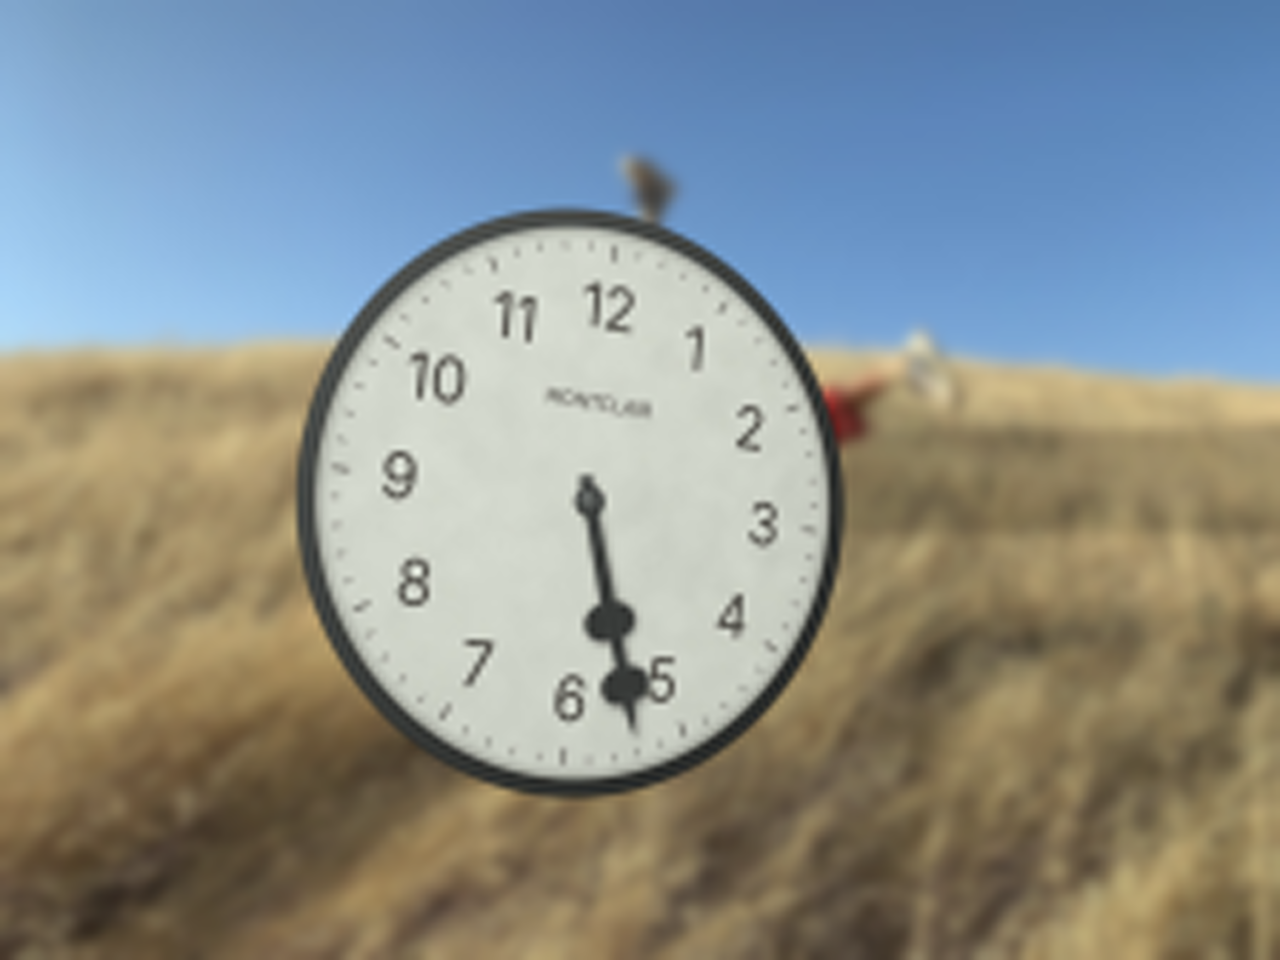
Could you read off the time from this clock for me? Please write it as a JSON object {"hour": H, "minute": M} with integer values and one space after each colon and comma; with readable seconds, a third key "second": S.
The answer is {"hour": 5, "minute": 27}
